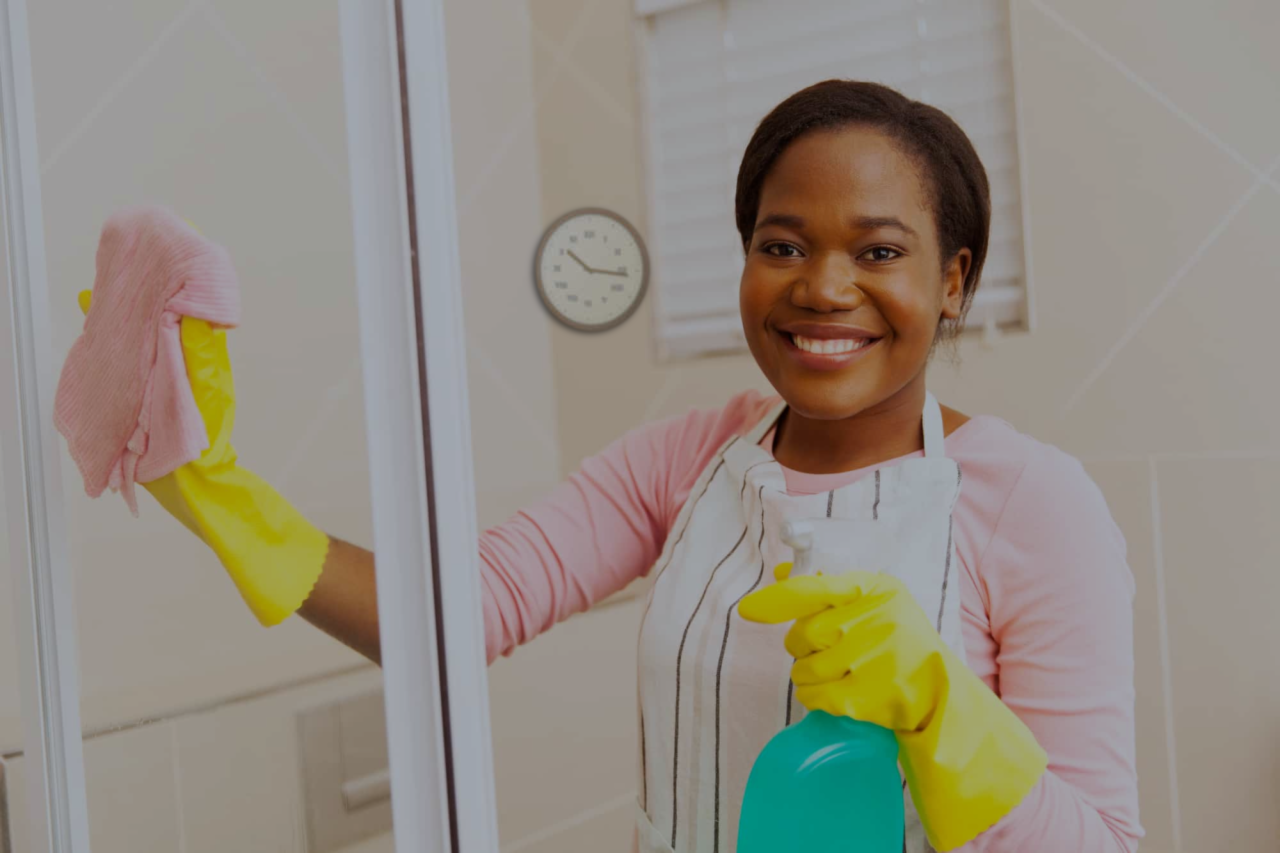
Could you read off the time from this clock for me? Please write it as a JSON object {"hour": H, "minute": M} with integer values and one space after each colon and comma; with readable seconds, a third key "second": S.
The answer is {"hour": 10, "minute": 16}
